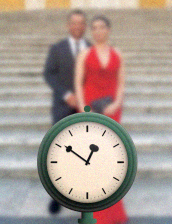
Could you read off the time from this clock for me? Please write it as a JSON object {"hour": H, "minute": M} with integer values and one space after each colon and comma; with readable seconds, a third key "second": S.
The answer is {"hour": 12, "minute": 51}
